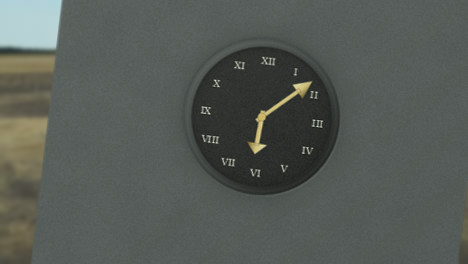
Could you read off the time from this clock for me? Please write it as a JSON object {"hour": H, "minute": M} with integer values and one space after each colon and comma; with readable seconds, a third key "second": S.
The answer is {"hour": 6, "minute": 8}
